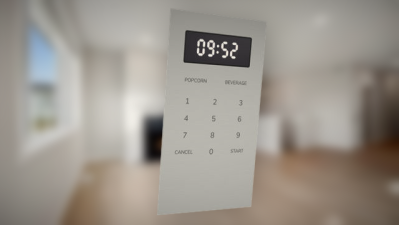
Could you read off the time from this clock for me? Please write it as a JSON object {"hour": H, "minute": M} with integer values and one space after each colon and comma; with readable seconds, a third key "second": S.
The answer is {"hour": 9, "minute": 52}
